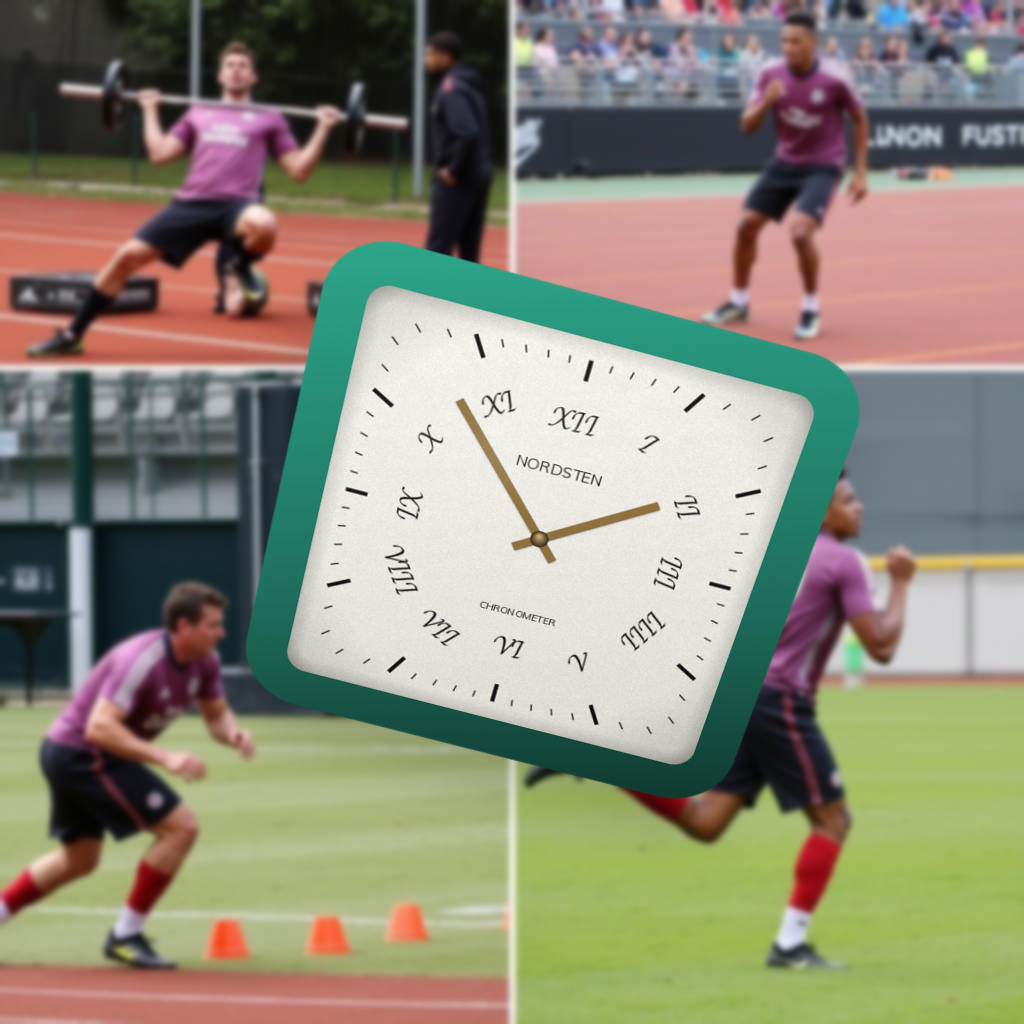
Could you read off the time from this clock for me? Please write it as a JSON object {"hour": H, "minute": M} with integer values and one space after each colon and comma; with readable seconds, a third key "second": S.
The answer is {"hour": 1, "minute": 53}
